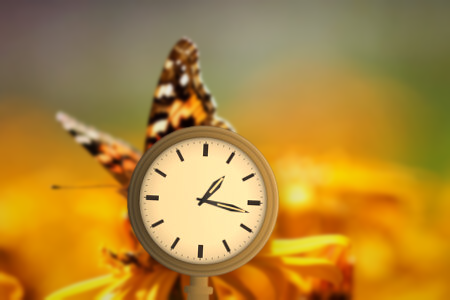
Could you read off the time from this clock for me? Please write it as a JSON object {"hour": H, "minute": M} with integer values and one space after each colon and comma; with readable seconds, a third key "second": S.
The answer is {"hour": 1, "minute": 17}
